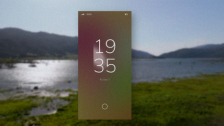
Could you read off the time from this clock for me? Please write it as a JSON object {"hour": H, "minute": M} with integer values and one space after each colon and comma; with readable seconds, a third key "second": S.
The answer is {"hour": 19, "minute": 35}
